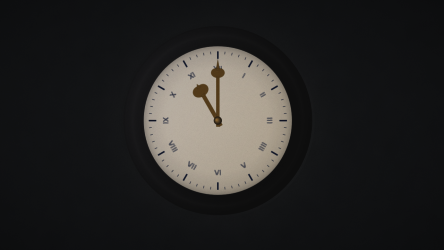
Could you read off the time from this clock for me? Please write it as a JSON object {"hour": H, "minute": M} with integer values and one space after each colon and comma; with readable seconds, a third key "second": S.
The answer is {"hour": 11, "minute": 0}
